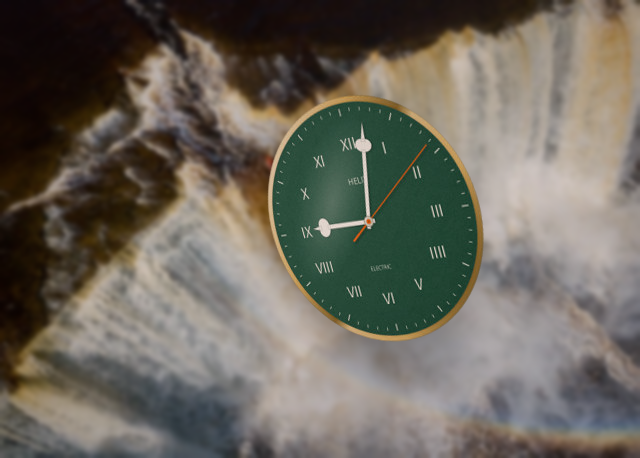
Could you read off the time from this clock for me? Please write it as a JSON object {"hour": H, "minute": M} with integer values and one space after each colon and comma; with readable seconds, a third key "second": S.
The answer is {"hour": 9, "minute": 2, "second": 9}
